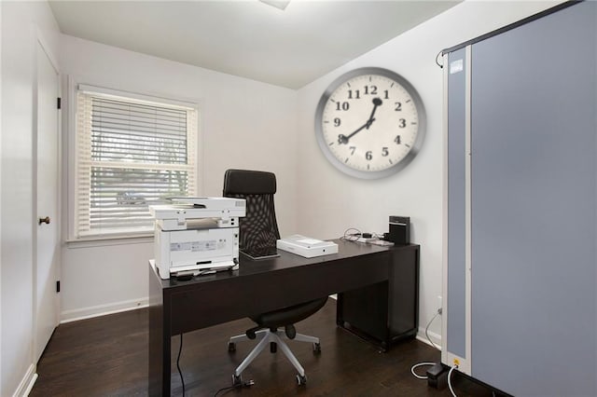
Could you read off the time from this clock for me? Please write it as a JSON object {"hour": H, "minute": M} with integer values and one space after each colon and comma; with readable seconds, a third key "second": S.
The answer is {"hour": 12, "minute": 39}
